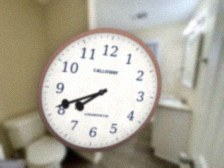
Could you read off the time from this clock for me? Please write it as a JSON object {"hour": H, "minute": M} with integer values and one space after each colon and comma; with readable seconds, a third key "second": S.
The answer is {"hour": 7, "minute": 41}
